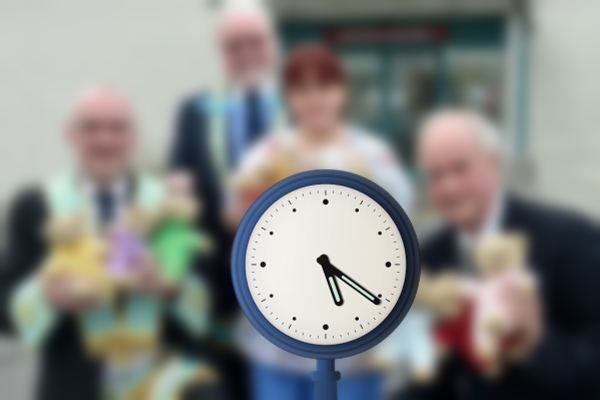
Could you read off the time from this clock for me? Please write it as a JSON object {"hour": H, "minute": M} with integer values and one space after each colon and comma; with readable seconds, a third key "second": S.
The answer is {"hour": 5, "minute": 21}
